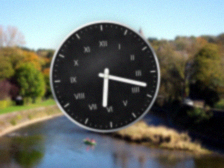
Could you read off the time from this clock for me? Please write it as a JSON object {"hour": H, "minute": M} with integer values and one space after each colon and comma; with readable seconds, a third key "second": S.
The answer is {"hour": 6, "minute": 18}
